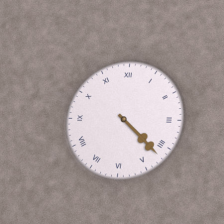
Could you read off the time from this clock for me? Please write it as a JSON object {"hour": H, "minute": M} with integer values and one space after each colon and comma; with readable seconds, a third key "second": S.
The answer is {"hour": 4, "minute": 22}
